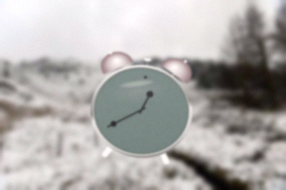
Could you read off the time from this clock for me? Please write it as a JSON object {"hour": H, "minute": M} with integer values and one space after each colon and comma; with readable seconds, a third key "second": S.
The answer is {"hour": 12, "minute": 39}
